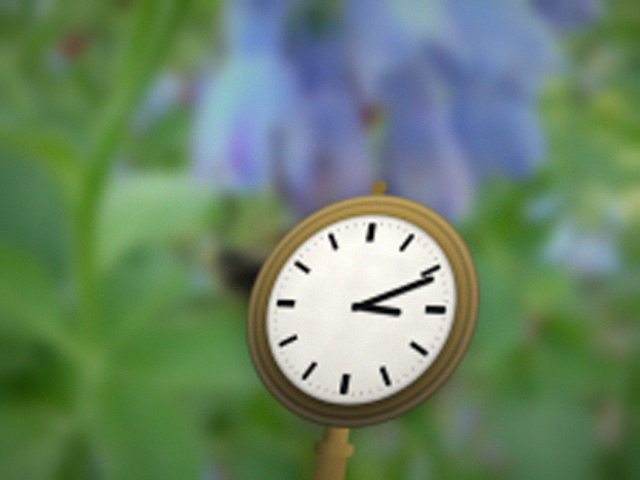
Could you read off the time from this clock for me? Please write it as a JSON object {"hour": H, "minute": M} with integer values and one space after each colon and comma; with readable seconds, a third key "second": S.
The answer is {"hour": 3, "minute": 11}
